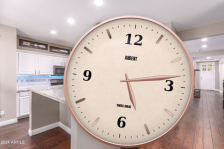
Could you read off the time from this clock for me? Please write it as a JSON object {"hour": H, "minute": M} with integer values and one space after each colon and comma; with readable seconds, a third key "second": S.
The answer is {"hour": 5, "minute": 13}
